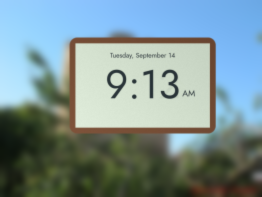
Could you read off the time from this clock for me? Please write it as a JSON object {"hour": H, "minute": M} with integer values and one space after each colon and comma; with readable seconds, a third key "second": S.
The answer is {"hour": 9, "minute": 13}
